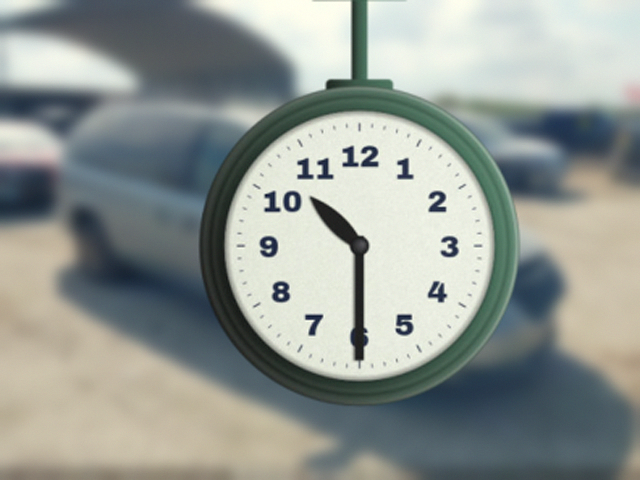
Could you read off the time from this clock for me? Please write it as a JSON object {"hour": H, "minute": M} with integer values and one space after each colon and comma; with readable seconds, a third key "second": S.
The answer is {"hour": 10, "minute": 30}
